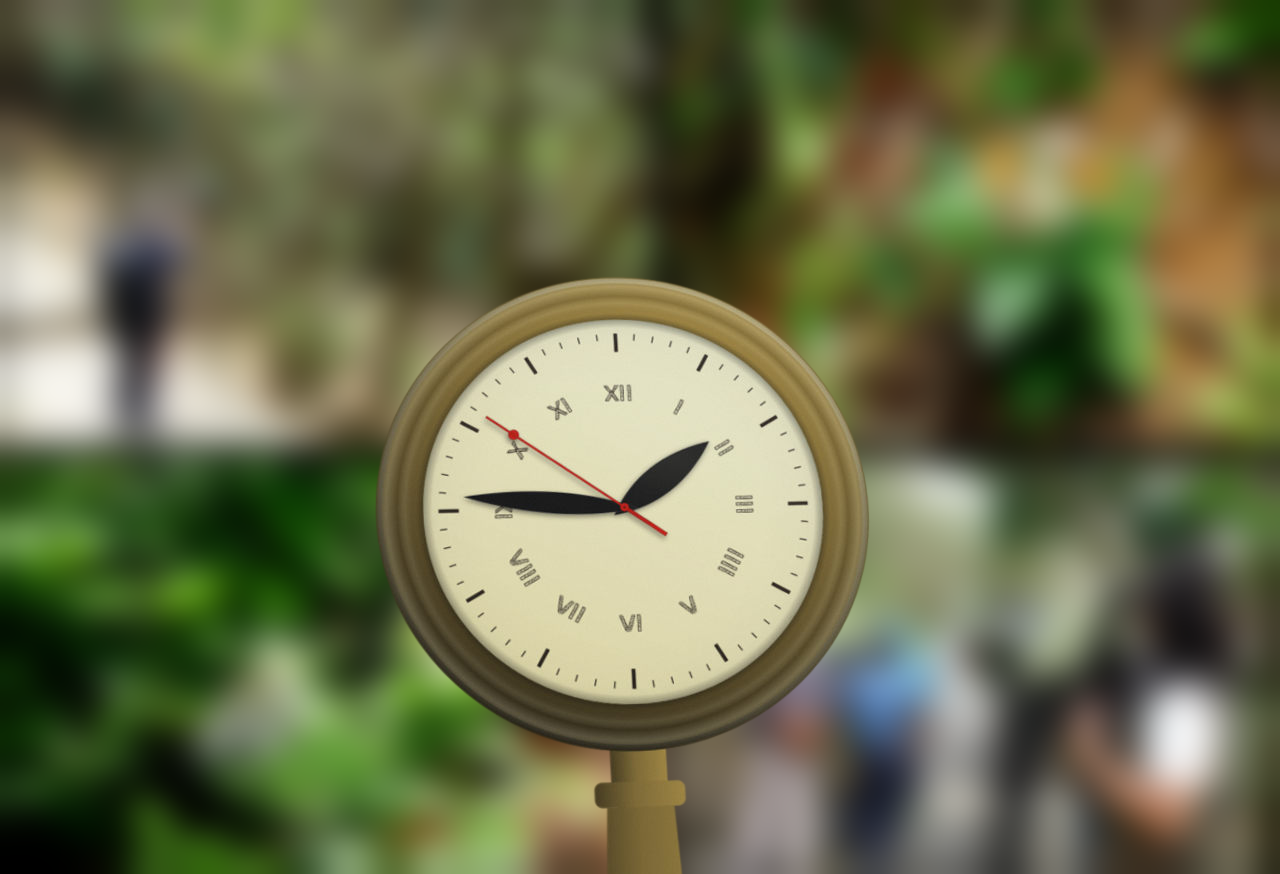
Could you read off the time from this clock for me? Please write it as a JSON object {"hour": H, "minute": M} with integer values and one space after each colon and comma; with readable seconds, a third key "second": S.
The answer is {"hour": 1, "minute": 45, "second": 51}
